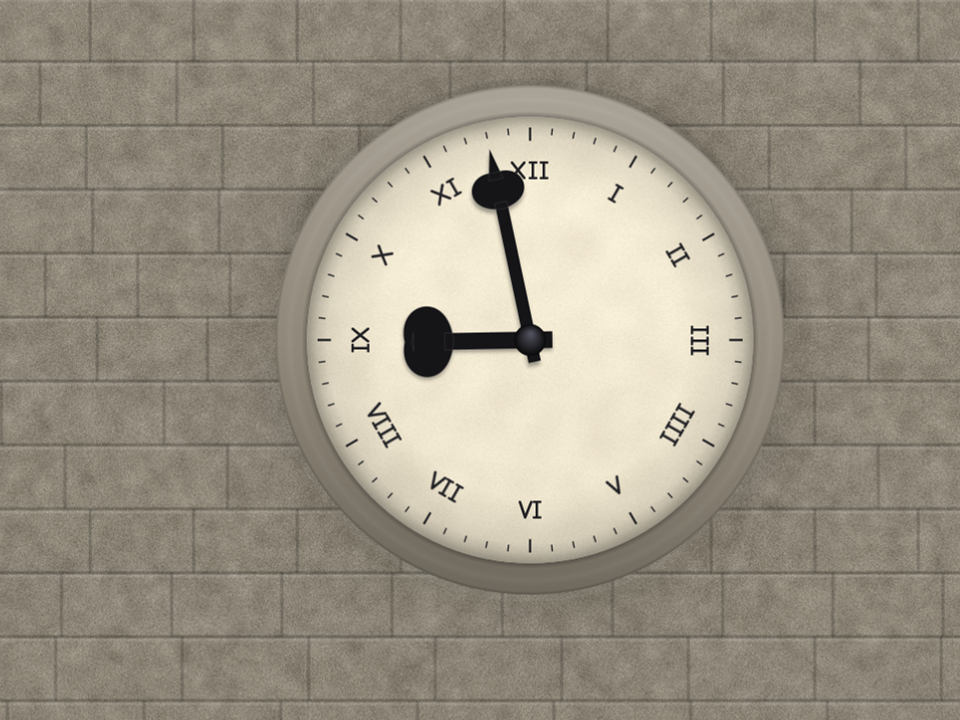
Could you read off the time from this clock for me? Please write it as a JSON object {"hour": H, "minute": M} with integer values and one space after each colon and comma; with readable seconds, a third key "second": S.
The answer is {"hour": 8, "minute": 58}
